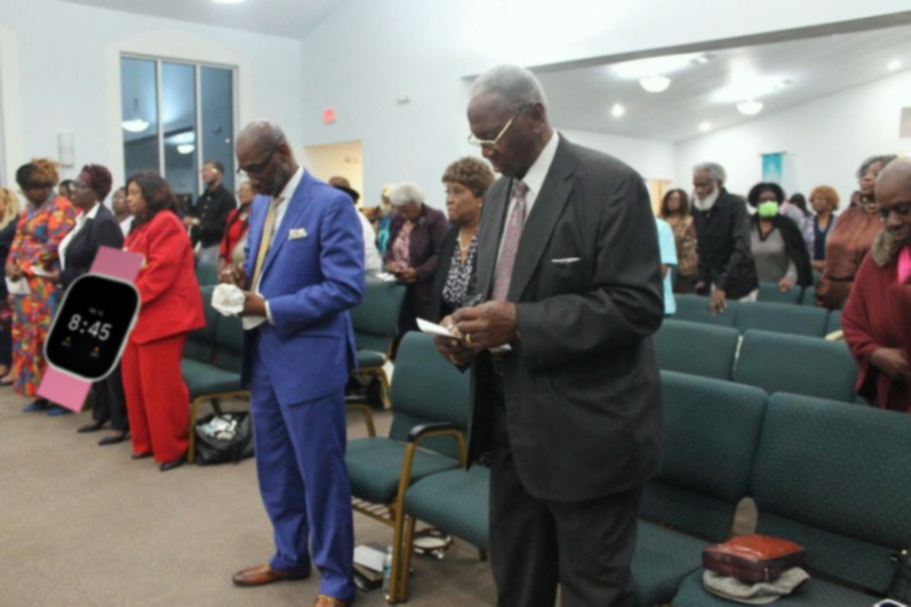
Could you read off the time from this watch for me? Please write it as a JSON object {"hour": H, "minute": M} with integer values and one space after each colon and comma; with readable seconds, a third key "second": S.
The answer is {"hour": 8, "minute": 45}
